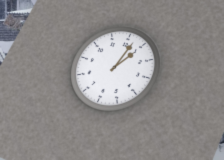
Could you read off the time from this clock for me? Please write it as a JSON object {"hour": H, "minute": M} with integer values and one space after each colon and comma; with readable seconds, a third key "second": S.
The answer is {"hour": 1, "minute": 2}
